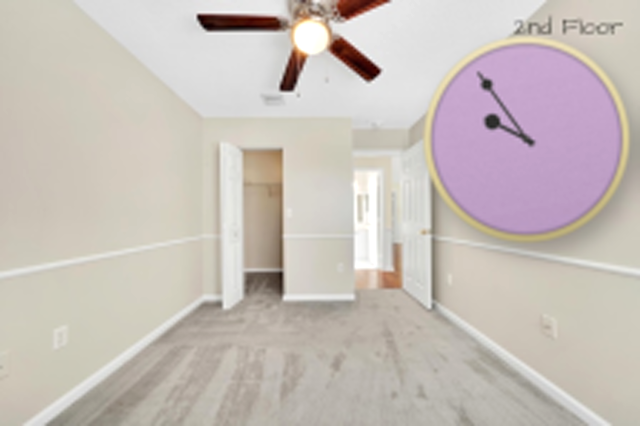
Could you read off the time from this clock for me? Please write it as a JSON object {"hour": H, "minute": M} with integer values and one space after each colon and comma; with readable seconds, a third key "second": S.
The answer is {"hour": 9, "minute": 54}
